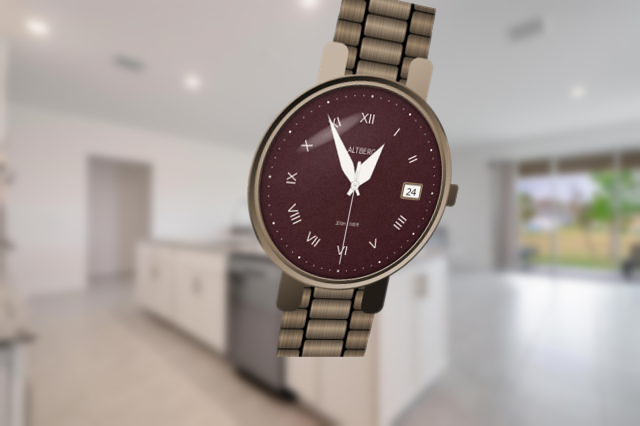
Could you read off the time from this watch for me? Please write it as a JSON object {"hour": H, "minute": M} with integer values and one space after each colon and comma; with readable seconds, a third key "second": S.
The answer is {"hour": 12, "minute": 54, "second": 30}
